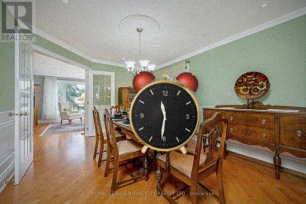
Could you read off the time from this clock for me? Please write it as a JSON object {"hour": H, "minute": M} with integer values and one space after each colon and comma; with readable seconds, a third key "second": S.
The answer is {"hour": 11, "minute": 31}
